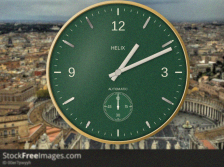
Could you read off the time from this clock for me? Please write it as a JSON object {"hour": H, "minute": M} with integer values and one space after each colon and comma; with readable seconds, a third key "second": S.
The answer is {"hour": 1, "minute": 11}
